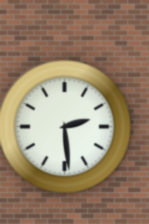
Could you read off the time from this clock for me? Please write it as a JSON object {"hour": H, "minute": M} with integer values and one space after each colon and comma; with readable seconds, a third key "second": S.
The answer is {"hour": 2, "minute": 29}
